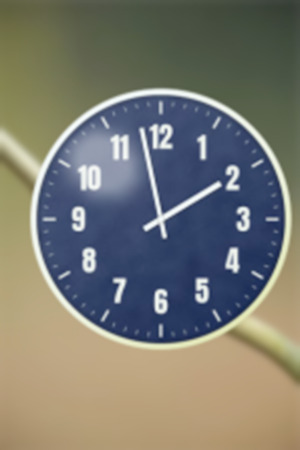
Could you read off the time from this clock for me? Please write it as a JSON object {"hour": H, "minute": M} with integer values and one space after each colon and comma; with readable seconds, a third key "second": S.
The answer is {"hour": 1, "minute": 58}
